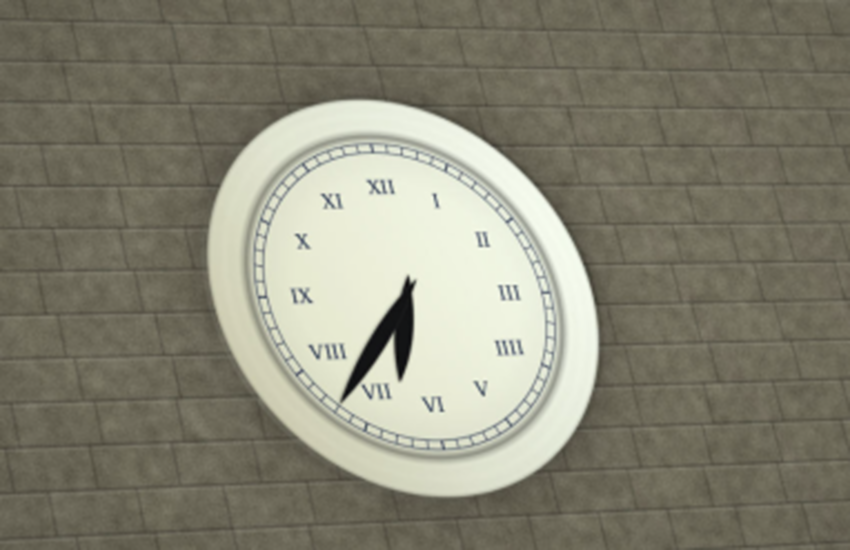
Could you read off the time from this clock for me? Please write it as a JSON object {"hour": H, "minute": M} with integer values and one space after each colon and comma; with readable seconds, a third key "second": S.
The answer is {"hour": 6, "minute": 37}
